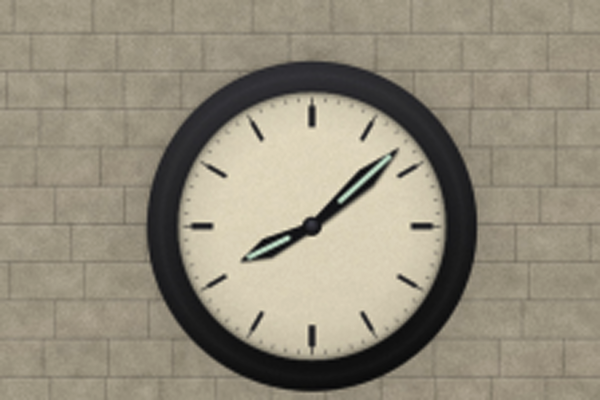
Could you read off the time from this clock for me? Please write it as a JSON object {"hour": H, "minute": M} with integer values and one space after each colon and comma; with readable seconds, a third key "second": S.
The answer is {"hour": 8, "minute": 8}
